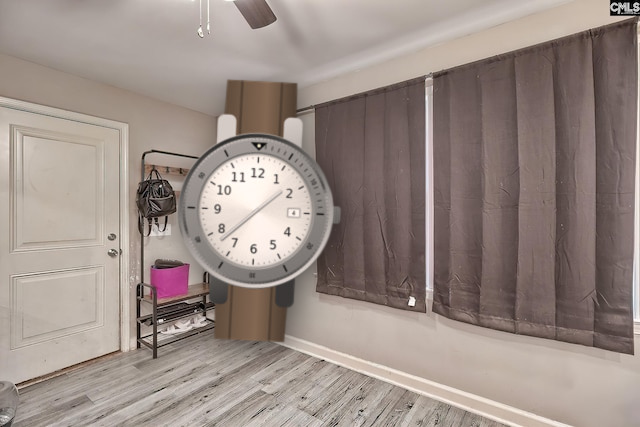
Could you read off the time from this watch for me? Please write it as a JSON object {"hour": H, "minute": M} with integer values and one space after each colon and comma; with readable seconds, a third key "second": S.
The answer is {"hour": 1, "minute": 38}
